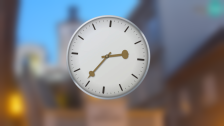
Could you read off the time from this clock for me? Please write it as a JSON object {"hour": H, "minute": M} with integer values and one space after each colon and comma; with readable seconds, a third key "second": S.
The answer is {"hour": 2, "minute": 36}
